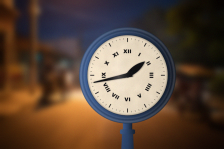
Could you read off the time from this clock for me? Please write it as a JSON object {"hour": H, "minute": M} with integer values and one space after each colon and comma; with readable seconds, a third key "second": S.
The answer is {"hour": 1, "minute": 43}
